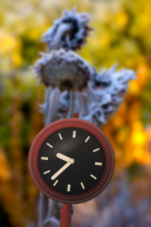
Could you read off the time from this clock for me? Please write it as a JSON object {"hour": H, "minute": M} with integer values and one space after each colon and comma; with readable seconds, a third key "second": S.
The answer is {"hour": 9, "minute": 37}
